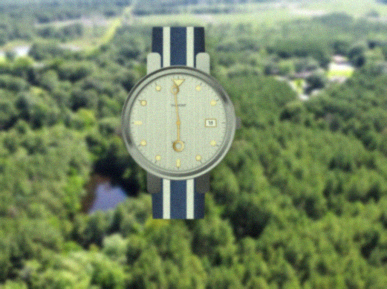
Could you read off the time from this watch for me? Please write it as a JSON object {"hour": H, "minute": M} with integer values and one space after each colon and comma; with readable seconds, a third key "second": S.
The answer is {"hour": 5, "minute": 59}
